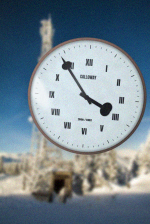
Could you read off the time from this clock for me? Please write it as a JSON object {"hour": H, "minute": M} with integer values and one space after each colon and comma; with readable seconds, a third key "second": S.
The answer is {"hour": 3, "minute": 54}
